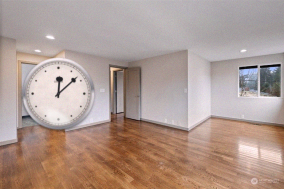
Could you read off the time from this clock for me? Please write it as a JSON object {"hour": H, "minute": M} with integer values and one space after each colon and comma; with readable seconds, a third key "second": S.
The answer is {"hour": 12, "minute": 8}
